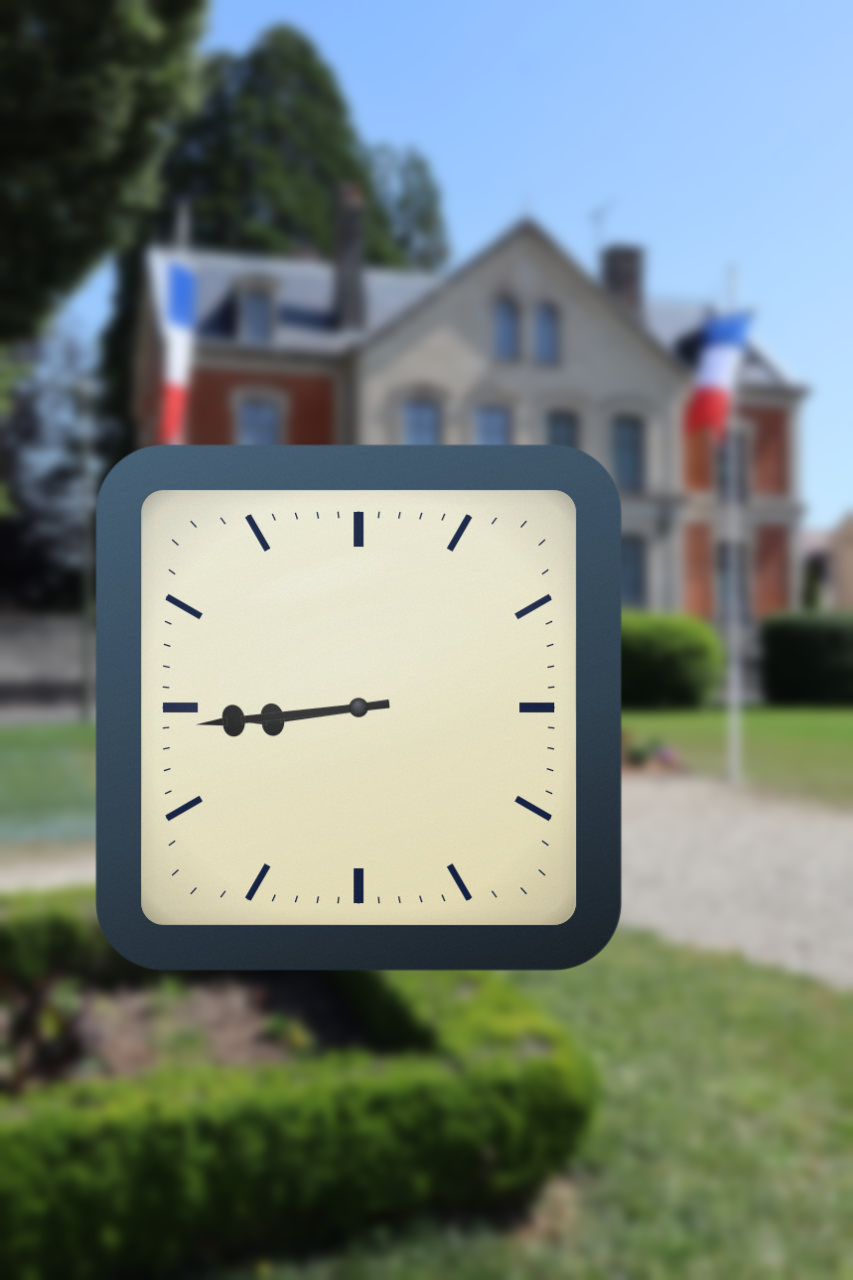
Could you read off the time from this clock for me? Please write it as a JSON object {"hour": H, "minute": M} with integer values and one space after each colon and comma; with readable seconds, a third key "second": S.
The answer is {"hour": 8, "minute": 44}
